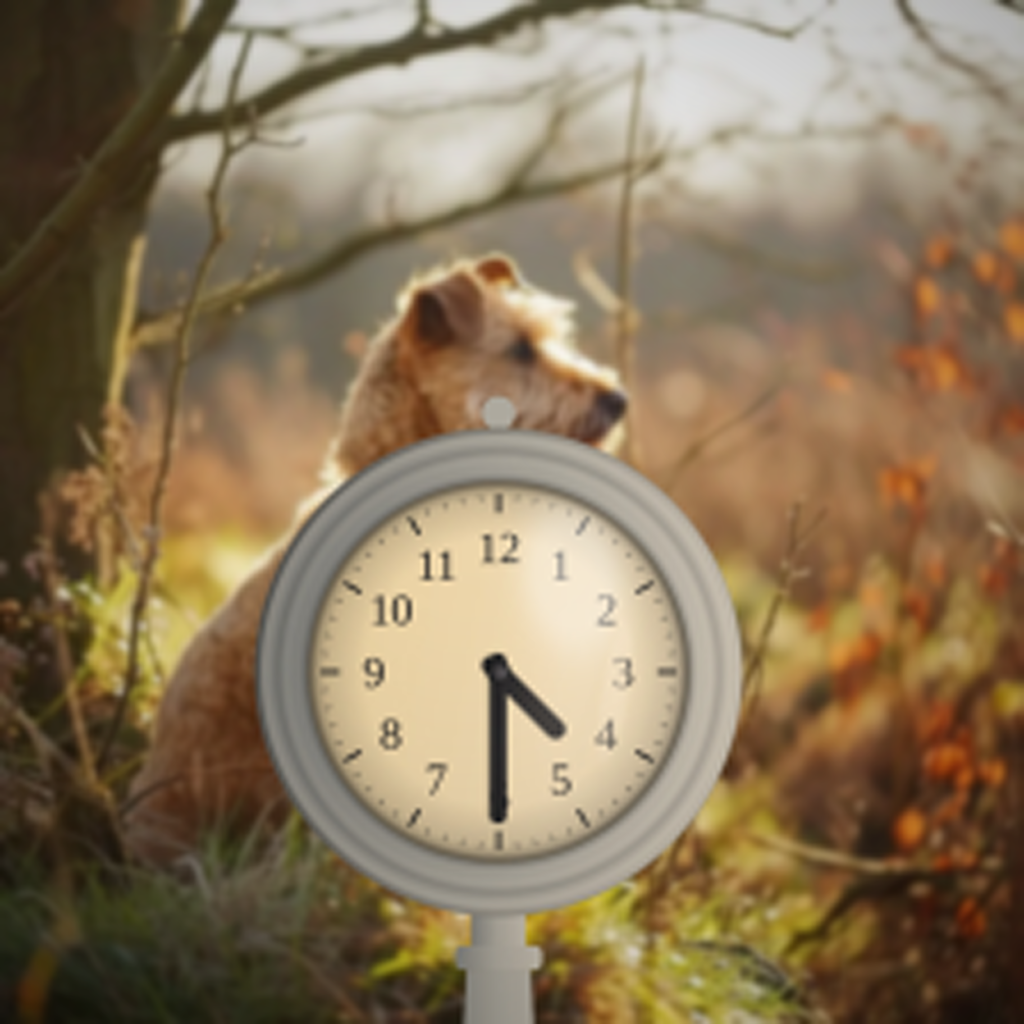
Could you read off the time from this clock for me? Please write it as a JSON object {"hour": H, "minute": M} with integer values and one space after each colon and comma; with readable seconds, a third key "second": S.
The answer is {"hour": 4, "minute": 30}
